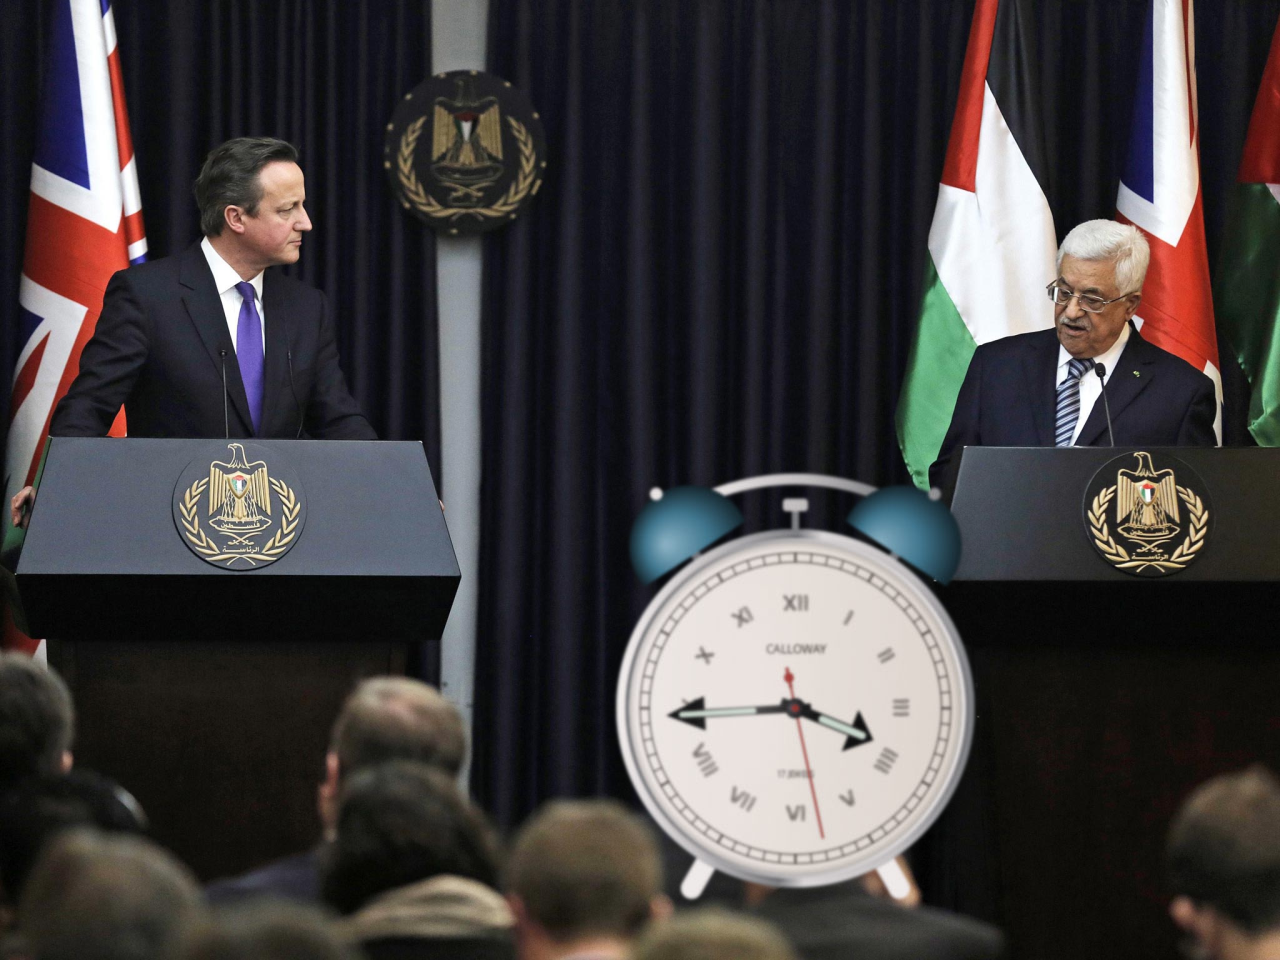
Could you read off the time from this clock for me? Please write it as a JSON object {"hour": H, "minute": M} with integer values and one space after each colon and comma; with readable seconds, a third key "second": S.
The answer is {"hour": 3, "minute": 44, "second": 28}
